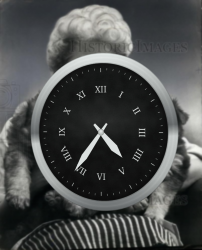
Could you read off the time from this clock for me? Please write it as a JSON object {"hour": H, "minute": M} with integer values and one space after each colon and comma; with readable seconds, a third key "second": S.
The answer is {"hour": 4, "minute": 36}
